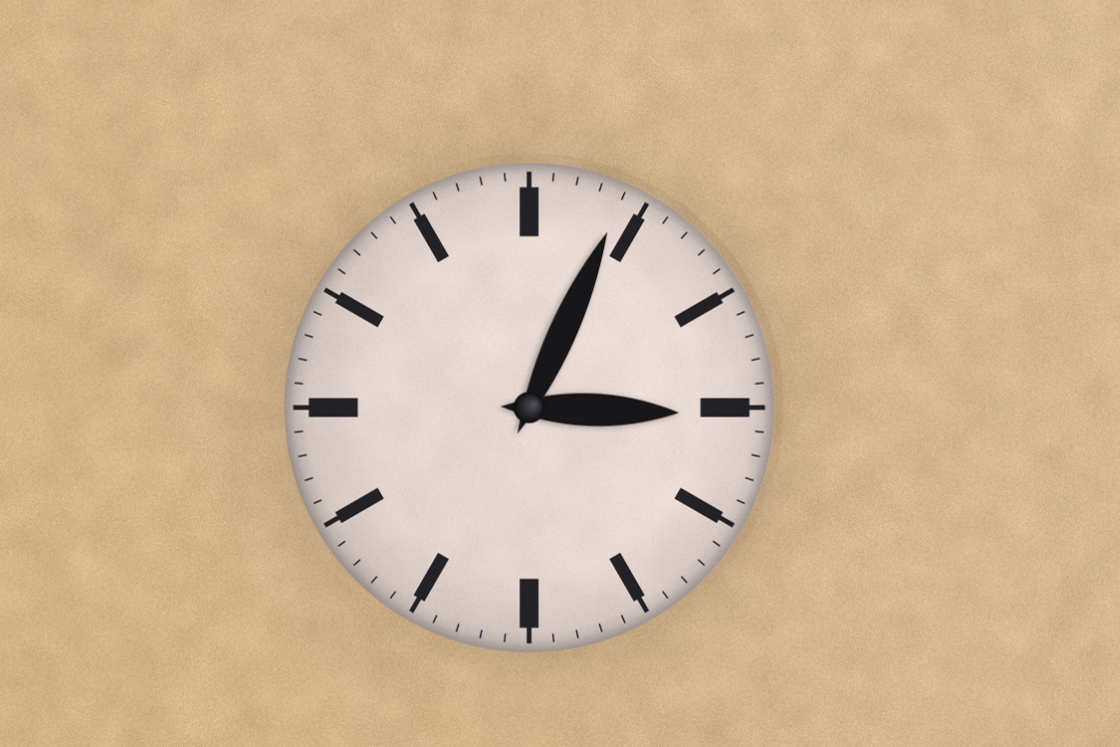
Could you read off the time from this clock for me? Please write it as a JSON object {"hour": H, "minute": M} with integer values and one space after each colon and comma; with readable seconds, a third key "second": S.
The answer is {"hour": 3, "minute": 4}
